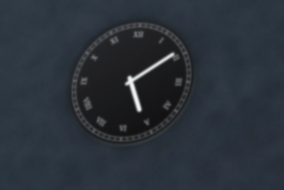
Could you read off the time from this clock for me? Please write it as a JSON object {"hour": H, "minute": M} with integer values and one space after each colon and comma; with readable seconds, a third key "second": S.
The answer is {"hour": 5, "minute": 9}
